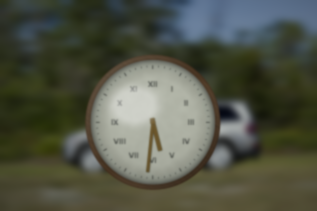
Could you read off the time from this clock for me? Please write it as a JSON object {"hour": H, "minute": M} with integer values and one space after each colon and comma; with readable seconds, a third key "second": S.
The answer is {"hour": 5, "minute": 31}
